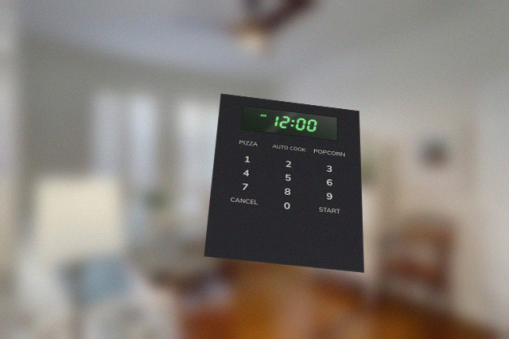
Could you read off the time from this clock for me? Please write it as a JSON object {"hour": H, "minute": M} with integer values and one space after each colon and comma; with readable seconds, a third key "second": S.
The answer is {"hour": 12, "minute": 0}
